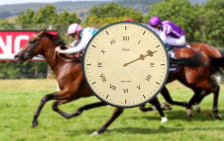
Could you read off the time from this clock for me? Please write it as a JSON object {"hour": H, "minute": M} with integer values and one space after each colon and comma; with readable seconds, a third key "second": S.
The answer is {"hour": 2, "minute": 11}
